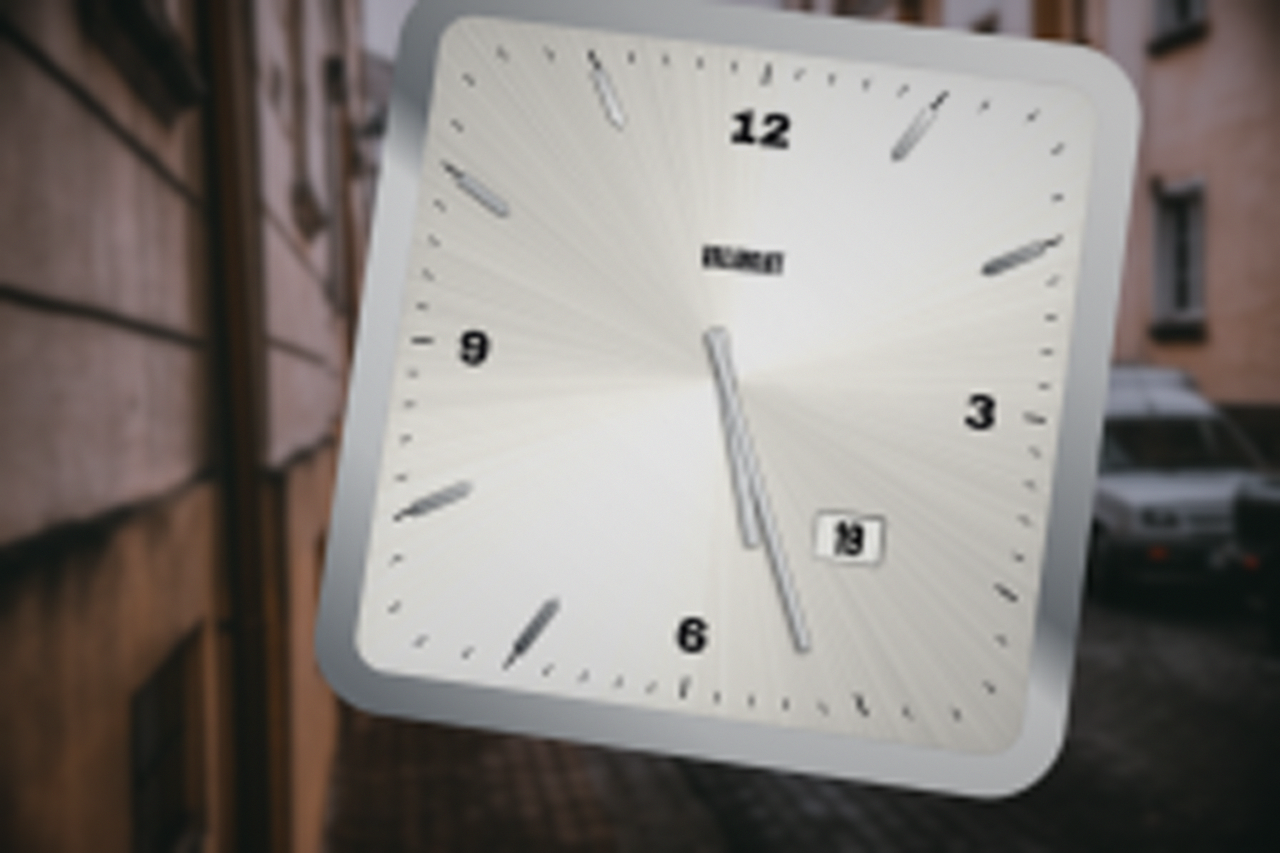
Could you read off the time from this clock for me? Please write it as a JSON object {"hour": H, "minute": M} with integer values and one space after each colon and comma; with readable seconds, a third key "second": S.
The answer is {"hour": 5, "minute": 26}
